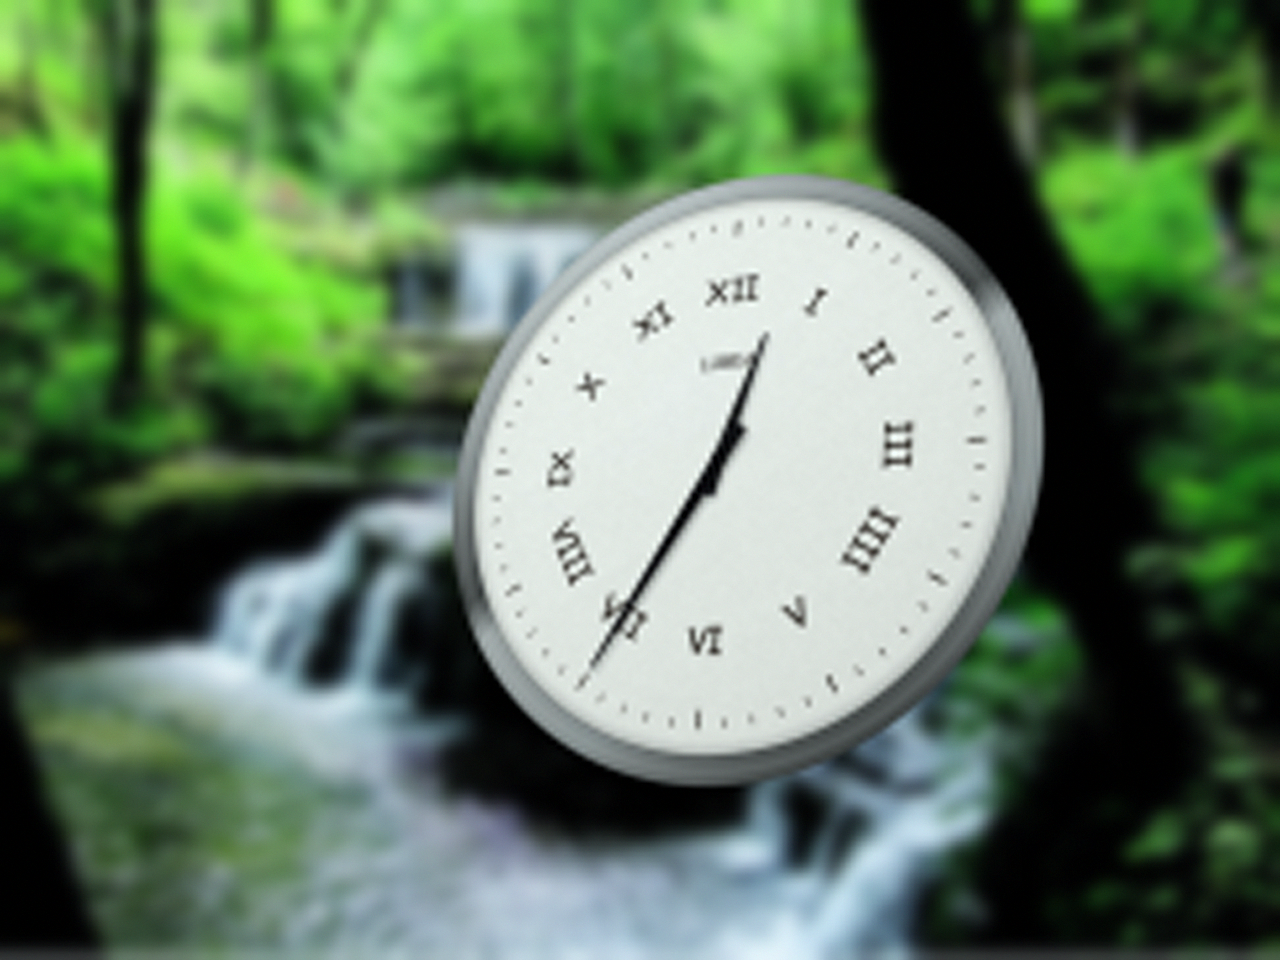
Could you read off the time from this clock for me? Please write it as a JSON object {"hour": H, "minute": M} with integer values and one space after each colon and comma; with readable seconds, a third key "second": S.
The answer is {"hour": 12, "minute": 35}
